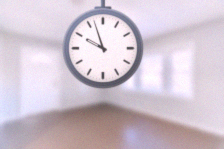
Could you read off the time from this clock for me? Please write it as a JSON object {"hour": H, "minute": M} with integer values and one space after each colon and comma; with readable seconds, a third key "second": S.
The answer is {"hour": 9, "minute": 57}
